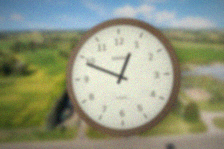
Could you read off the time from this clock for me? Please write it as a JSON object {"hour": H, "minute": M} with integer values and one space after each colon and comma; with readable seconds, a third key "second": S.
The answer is {"hour": 12, "minute": 49}
